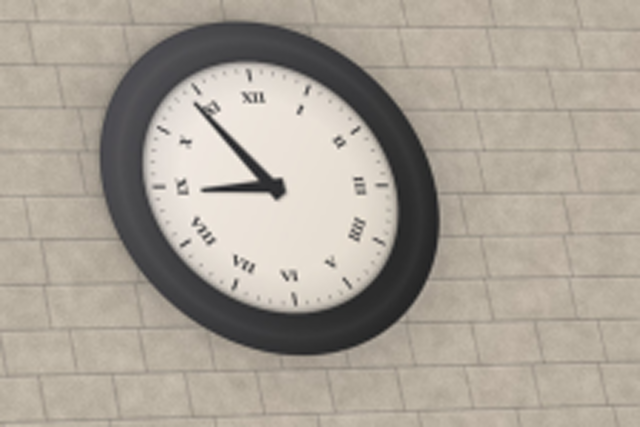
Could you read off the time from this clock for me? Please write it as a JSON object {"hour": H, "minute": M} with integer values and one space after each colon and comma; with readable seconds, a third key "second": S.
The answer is {"hour": 8, "minute": 54}
